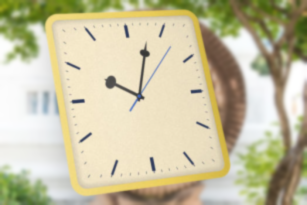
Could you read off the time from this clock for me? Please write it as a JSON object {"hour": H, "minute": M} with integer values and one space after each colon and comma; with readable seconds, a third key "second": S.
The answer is {"hour": 10, "minute": 3, "second": 7}
